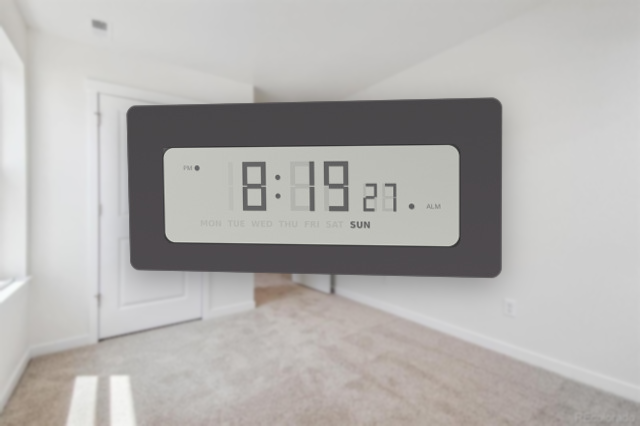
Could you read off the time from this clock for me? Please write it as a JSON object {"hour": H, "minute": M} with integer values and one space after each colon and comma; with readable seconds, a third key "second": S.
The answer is {"hour": 8, "minute": 19, "second": 27}
